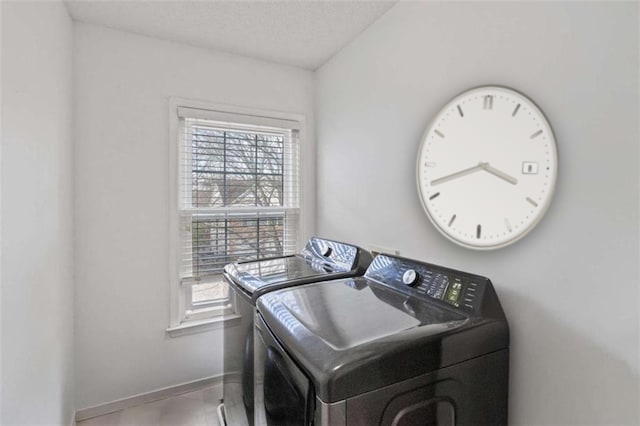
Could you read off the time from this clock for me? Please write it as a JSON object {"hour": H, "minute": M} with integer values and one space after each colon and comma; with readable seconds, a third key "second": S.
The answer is {"hour": 3, "minute": 42}
